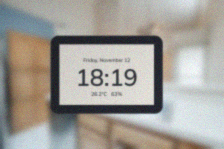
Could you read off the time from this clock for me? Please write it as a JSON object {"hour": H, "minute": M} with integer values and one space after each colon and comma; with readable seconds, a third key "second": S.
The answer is {"hour": 18, "minute": 19}
